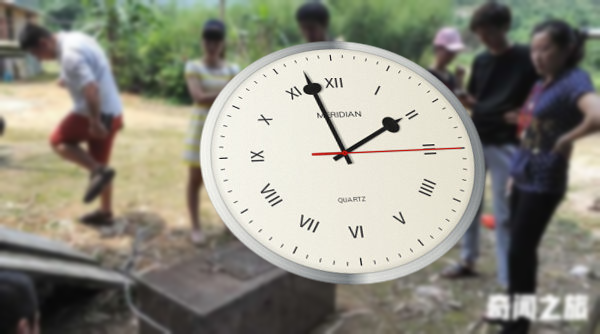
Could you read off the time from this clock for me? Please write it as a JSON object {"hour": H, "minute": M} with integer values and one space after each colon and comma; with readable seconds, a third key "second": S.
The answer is {"hour": 1, "minute": 57, "second": 15}
